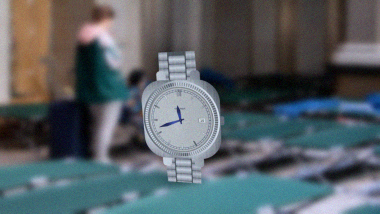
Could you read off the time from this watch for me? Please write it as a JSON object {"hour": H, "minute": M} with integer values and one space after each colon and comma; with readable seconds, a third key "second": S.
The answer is {"hour": 11, "minute": 42}
